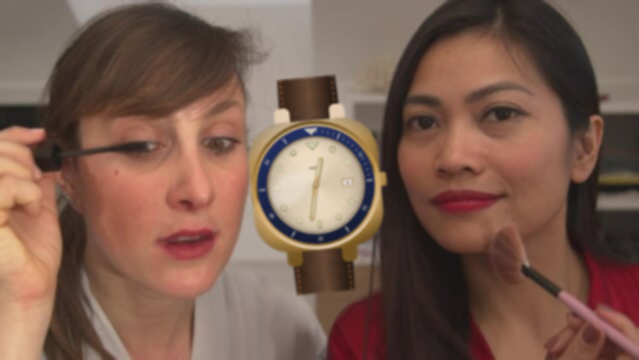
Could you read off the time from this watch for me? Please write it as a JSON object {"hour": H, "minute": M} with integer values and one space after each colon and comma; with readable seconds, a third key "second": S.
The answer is {"hour": 12, "minute": 32}
